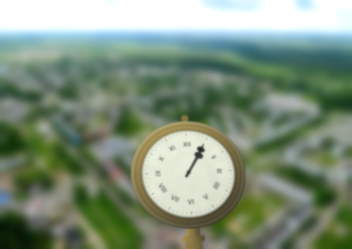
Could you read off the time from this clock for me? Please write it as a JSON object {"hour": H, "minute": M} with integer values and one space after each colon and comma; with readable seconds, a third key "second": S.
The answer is {"hour": 1, "minute": 5}
